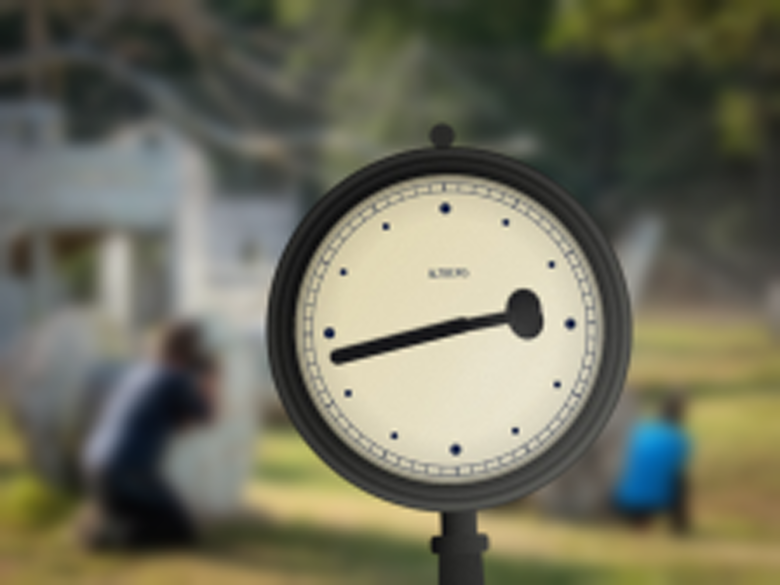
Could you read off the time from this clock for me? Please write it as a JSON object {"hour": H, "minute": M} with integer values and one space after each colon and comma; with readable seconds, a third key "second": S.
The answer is {"hour": 2, "minute": 43}
